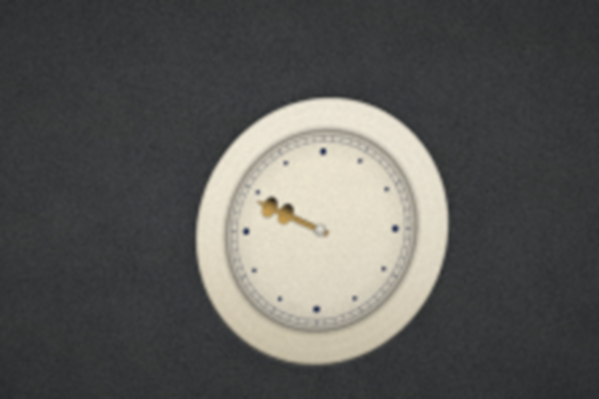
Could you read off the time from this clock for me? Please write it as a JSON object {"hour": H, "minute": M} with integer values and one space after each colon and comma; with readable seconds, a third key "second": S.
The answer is {"hour": 9, "minute": 49}
